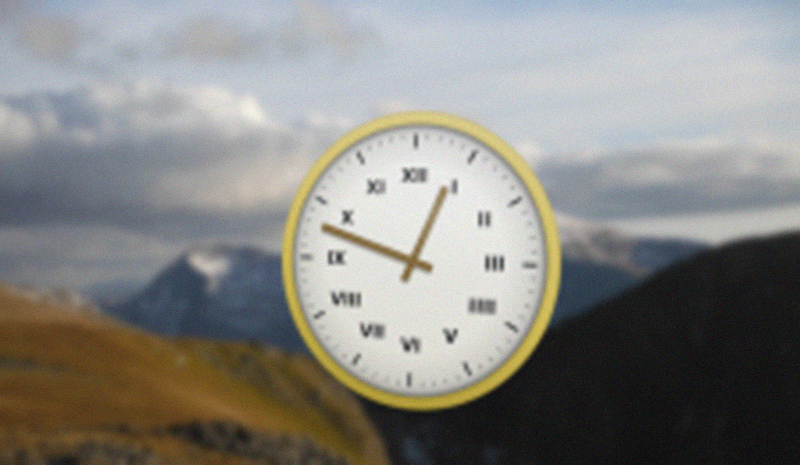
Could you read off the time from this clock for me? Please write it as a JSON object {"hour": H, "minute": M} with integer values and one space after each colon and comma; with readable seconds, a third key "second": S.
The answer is {"hour": 12, "minute": 48}
